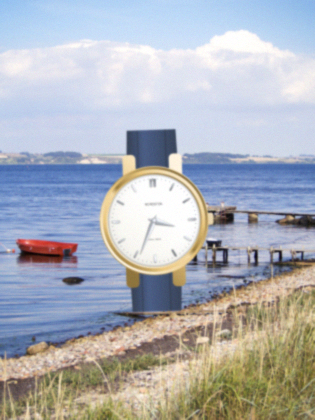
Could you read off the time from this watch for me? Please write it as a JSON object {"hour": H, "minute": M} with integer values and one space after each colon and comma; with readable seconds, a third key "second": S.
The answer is {"hour": 3, "minute": 34}
